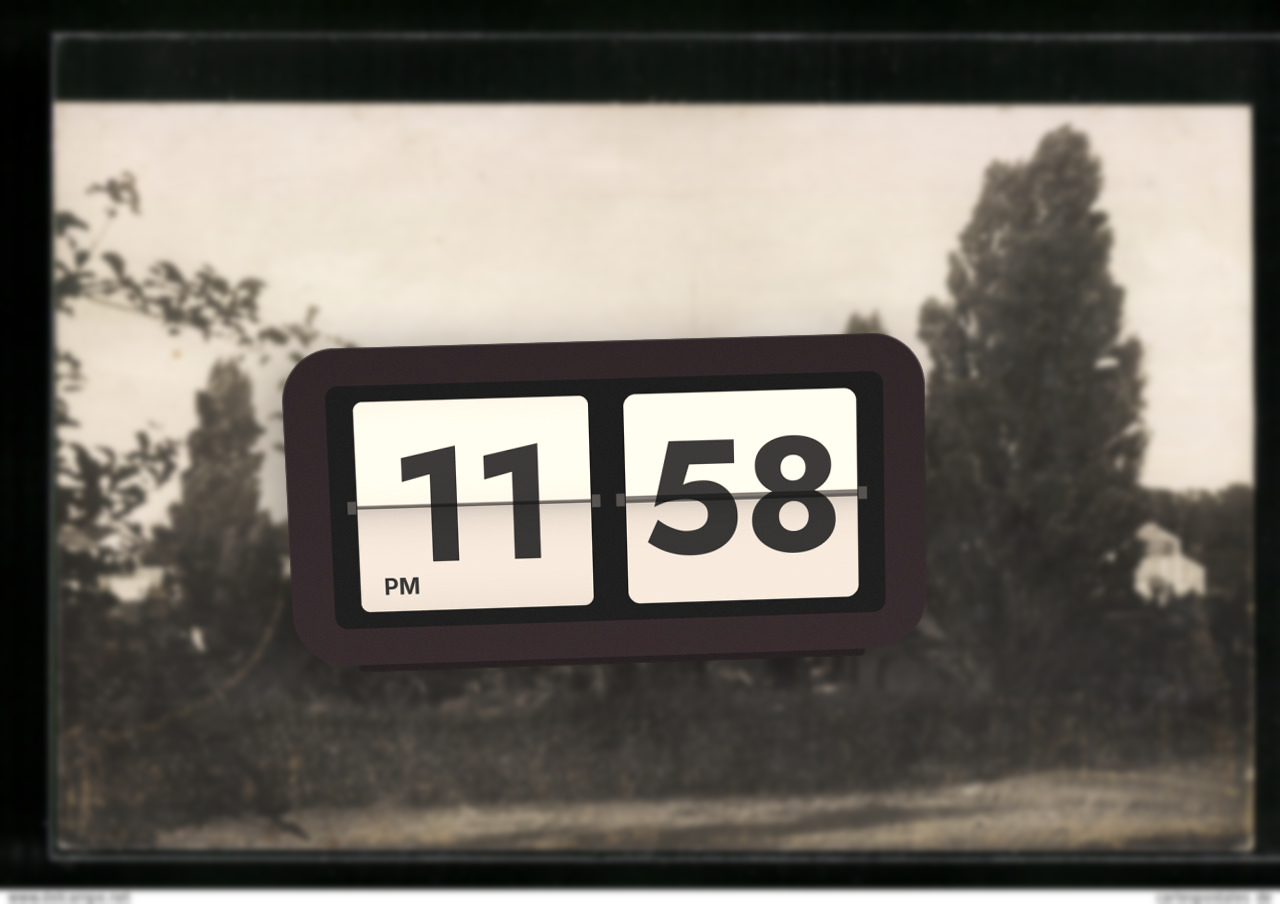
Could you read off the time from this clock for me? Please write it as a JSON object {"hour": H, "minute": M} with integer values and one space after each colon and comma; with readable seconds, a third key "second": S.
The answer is {"hour": 11, "minute": 58}
